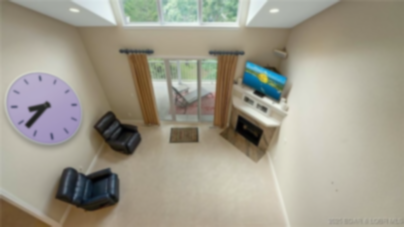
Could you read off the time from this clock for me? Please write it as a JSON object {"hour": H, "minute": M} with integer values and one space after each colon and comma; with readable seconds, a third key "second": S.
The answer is {"hour": 8, "minute": 38}
